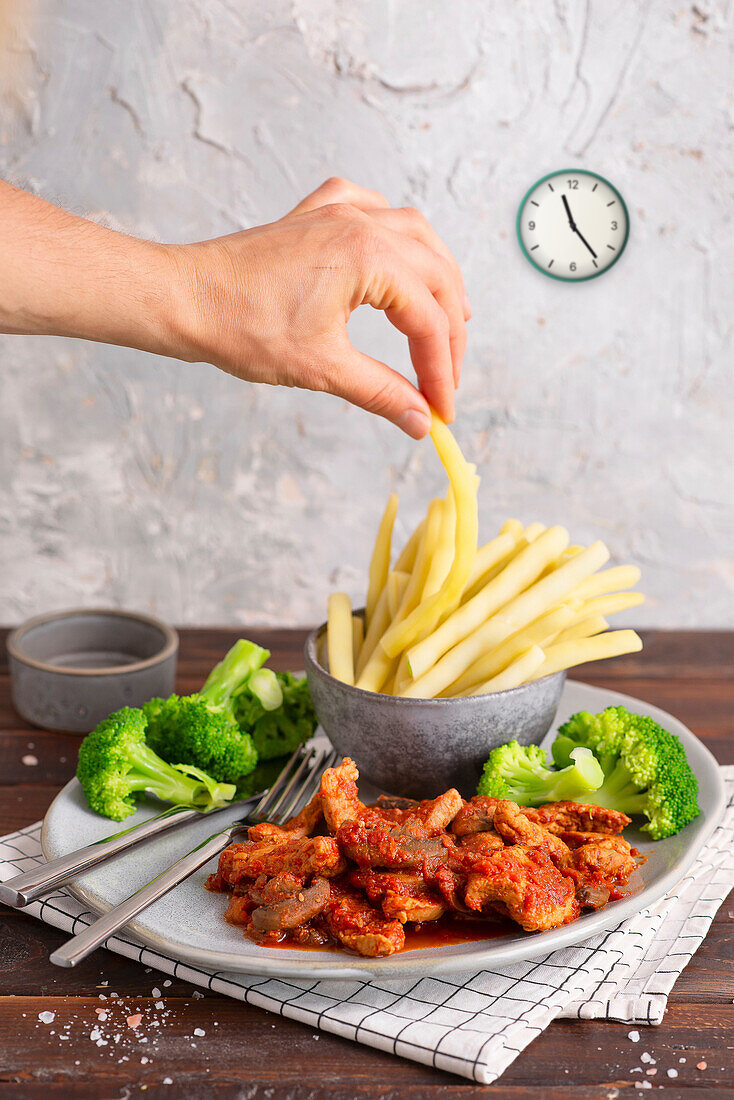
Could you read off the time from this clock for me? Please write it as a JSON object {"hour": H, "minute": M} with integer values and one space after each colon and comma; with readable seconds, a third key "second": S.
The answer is {"hour": 11, "minute": 24}
